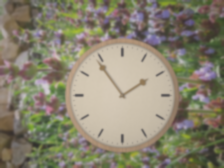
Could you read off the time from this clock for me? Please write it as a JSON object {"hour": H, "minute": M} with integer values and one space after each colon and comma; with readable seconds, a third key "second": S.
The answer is {"hour": 1, "minute": 54}
